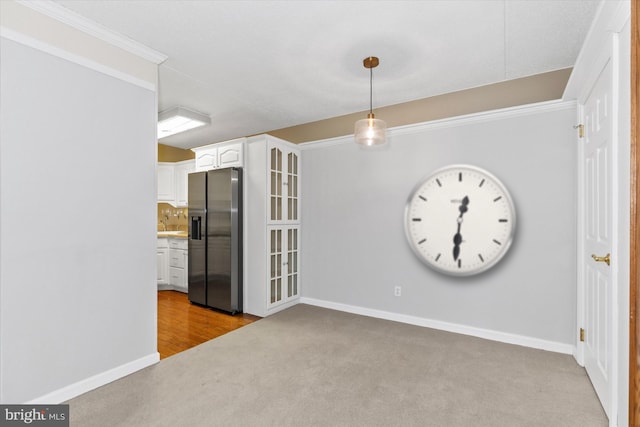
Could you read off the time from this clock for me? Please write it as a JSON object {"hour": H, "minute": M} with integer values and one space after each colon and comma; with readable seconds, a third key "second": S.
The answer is {"hour": 12, "minute": 31}
